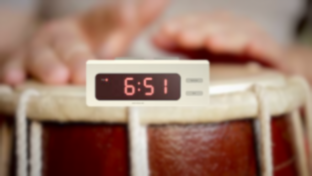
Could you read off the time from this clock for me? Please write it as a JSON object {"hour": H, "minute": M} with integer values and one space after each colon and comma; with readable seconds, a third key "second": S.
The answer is {"hour": 6, "minute": 51}
